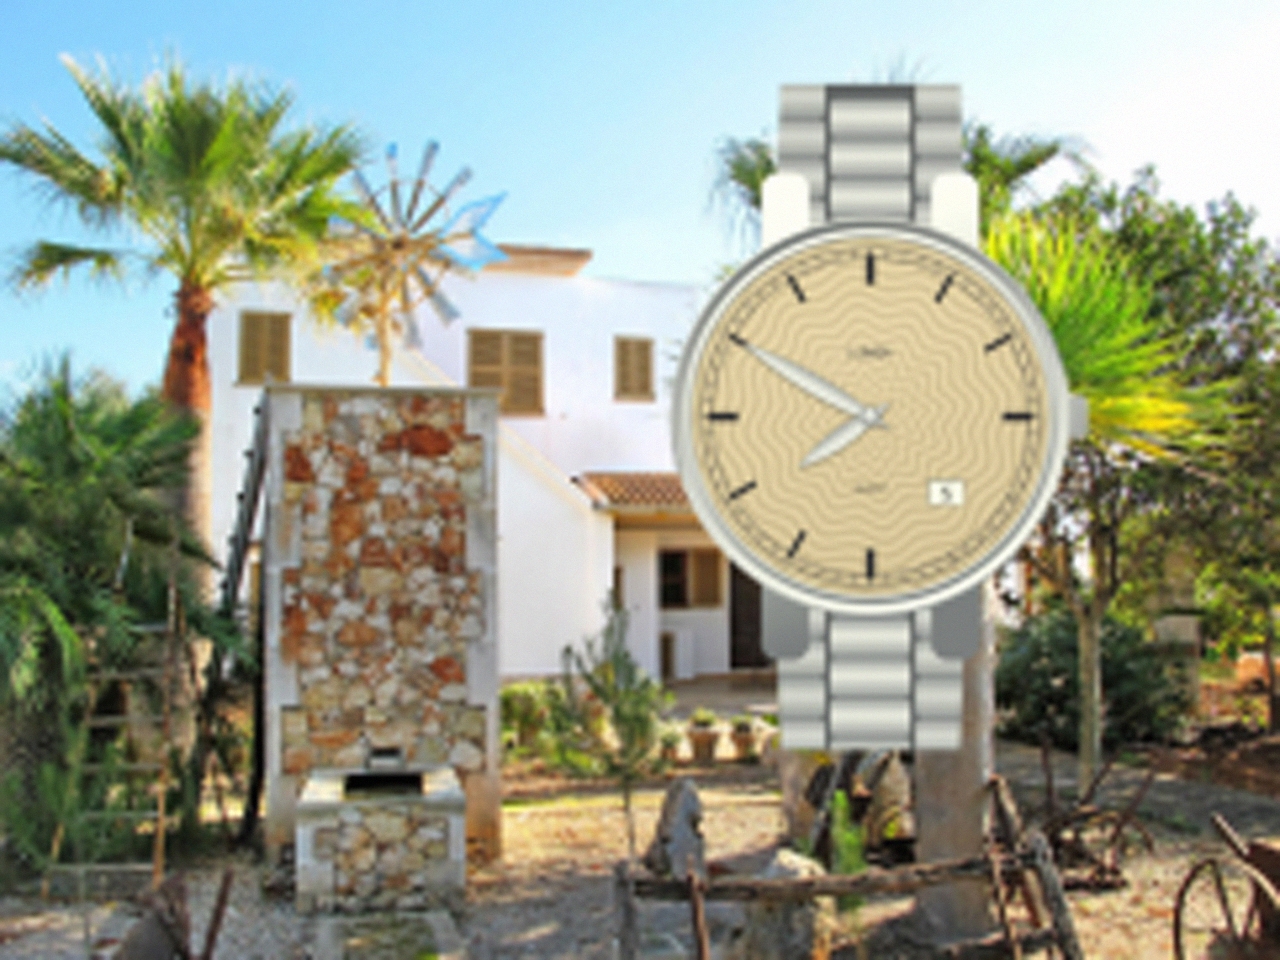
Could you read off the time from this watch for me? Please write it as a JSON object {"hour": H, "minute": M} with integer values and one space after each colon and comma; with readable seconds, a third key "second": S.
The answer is {"hour": 7, "minute": 50}
